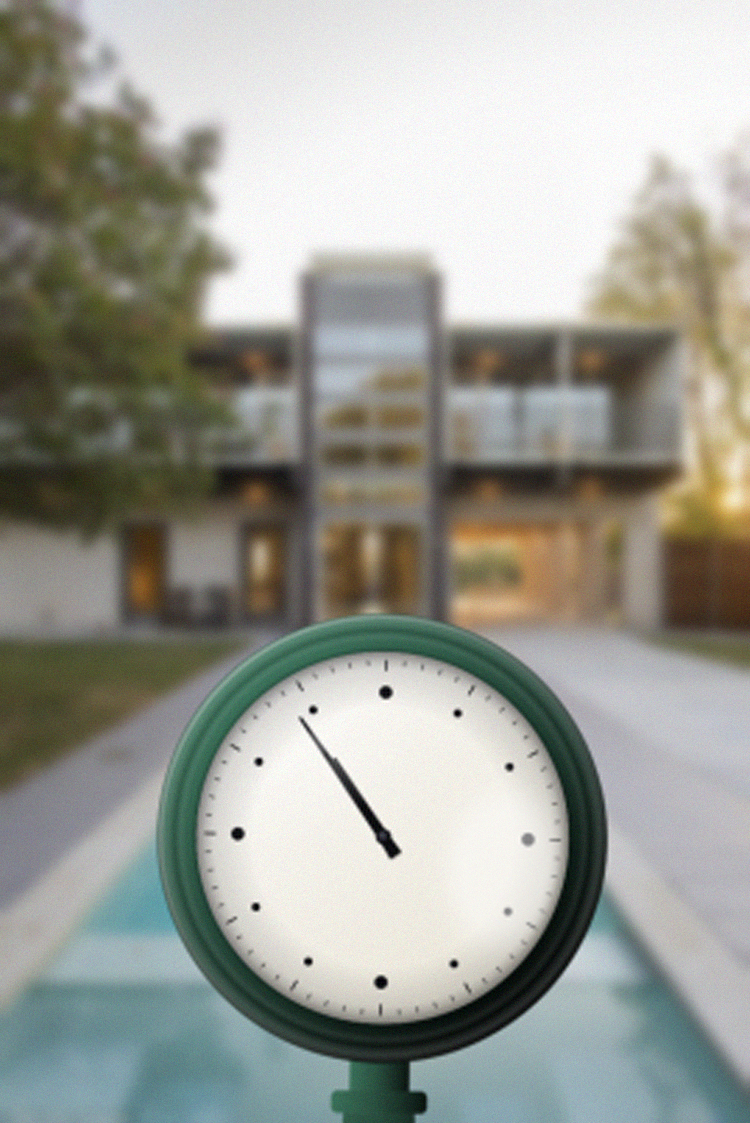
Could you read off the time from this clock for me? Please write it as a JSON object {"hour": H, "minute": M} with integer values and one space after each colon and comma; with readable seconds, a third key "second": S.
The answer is {"hour": 10, "minute": 54}
